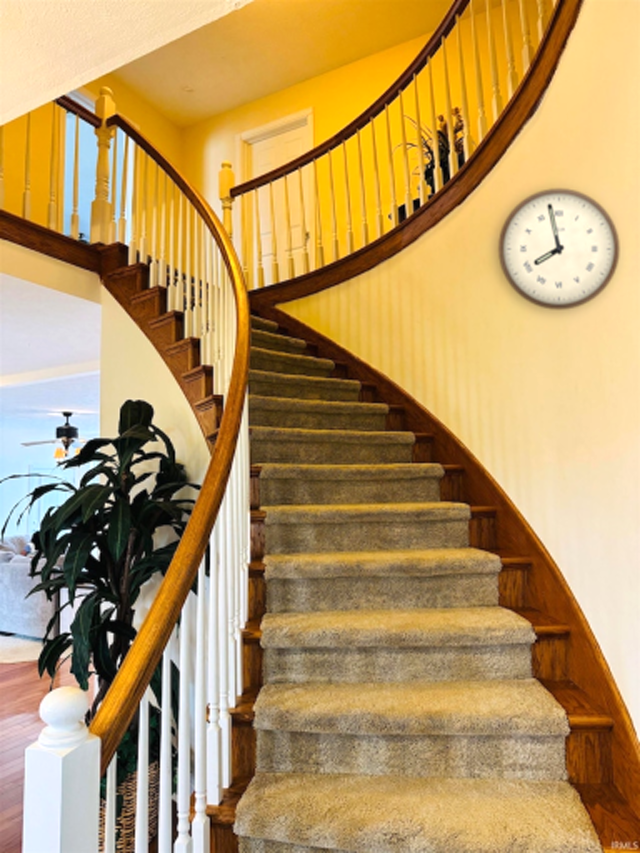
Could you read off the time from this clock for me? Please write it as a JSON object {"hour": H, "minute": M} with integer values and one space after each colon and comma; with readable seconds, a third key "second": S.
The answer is {"hour": 7, "minute": 58}
